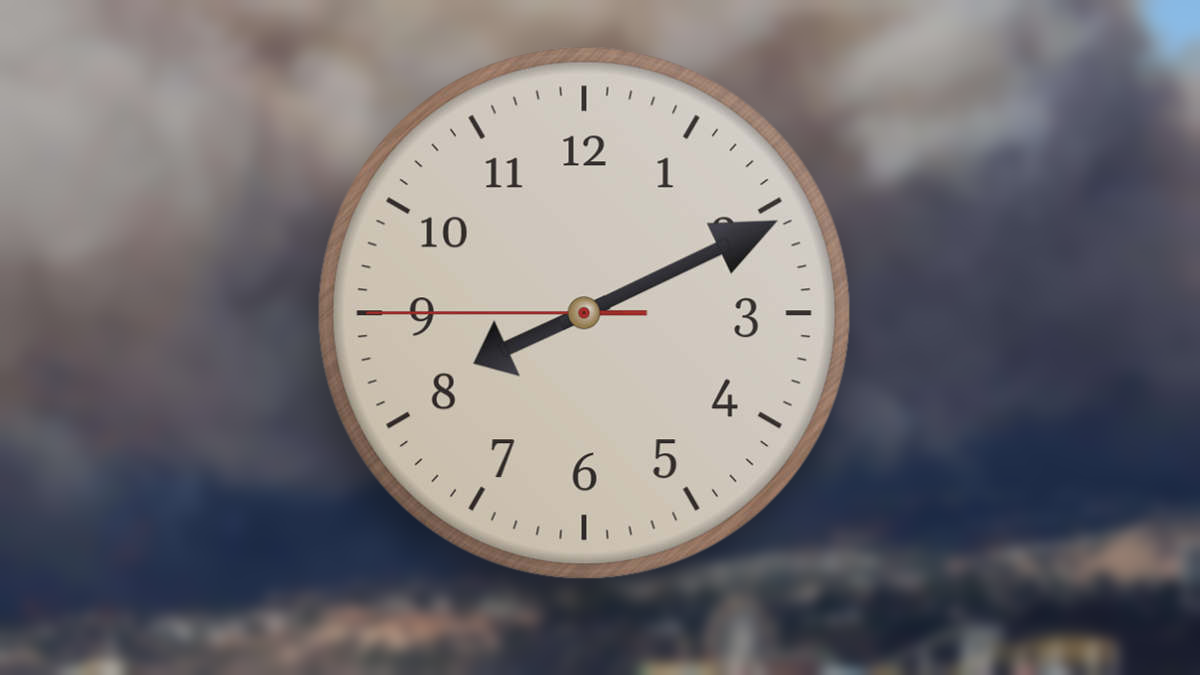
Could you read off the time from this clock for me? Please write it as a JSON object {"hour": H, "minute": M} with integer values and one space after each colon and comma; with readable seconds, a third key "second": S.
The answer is {"hour": 8, "minute": 10, "second": 45}
